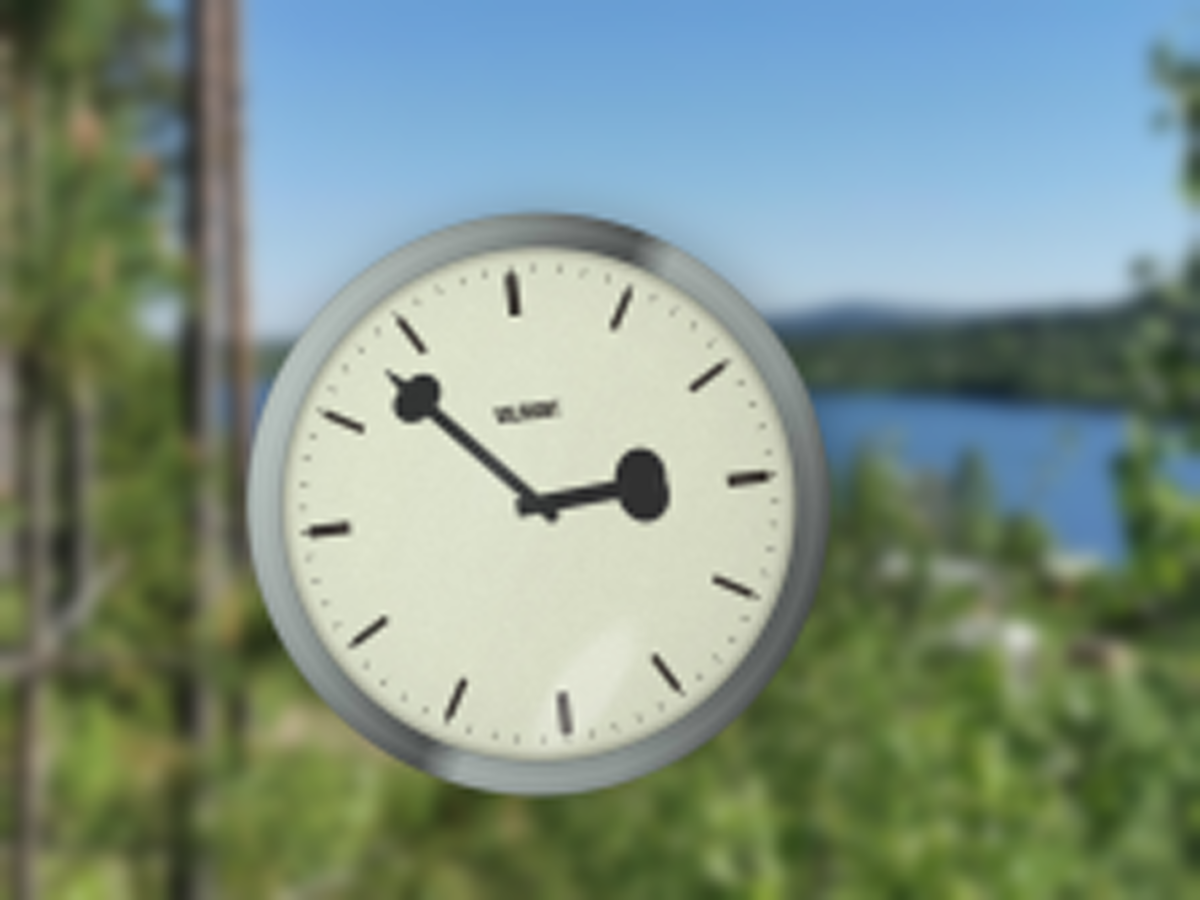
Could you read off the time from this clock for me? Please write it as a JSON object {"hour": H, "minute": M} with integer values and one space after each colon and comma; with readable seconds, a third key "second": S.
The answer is {"hour": 2, "minute": 53}
